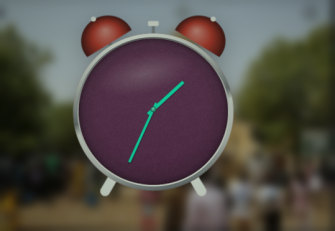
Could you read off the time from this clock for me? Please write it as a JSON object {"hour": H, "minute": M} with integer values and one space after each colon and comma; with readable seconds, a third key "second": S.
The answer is {"hour": 1, "minute": 34}
